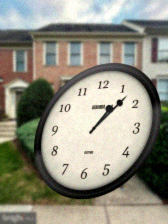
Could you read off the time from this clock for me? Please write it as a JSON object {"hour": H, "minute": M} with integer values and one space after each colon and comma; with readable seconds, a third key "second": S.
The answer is {"hour": 1, "minute": 7}
